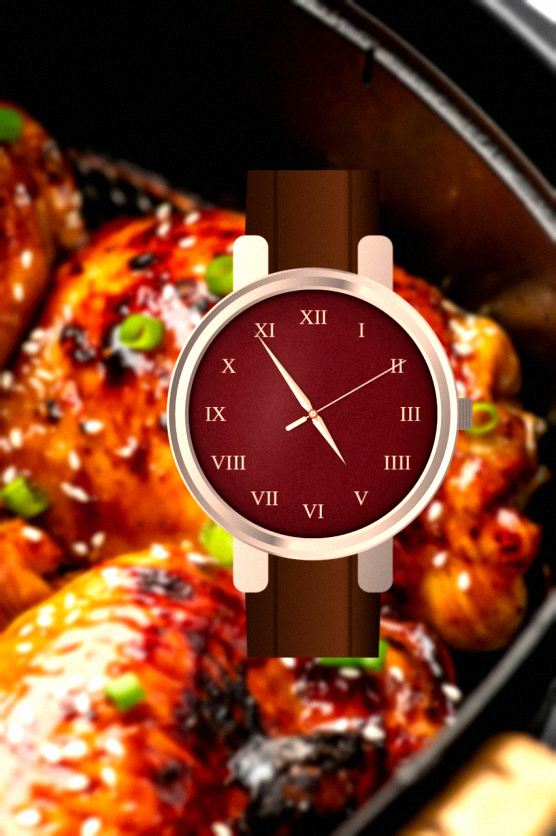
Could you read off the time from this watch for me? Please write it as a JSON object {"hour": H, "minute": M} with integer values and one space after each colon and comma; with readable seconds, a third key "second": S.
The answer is {"hour": 4, "minute": 54, "second": 10}
